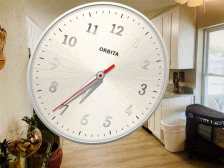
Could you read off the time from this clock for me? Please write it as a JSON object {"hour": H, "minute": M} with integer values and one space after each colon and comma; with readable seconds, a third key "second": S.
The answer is {"hour": 6, "minute": 35, "second": 36}
